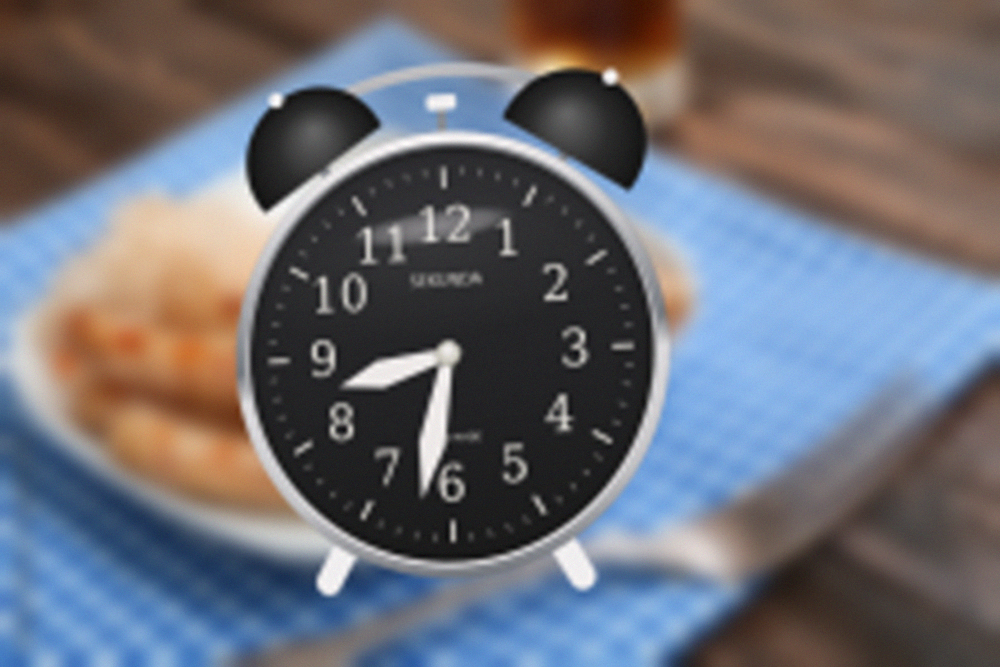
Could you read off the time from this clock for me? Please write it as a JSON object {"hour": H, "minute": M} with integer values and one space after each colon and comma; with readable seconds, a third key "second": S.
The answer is {"hour": 8, "minute": 32}
